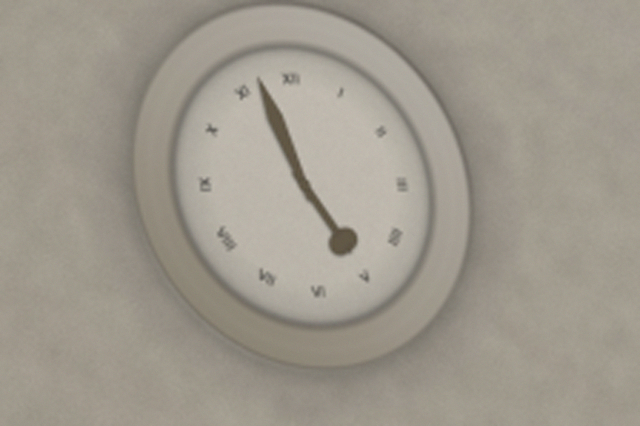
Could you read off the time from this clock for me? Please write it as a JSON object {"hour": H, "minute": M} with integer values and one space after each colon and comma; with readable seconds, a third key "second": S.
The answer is {"hour": 4, "minute": 57}
